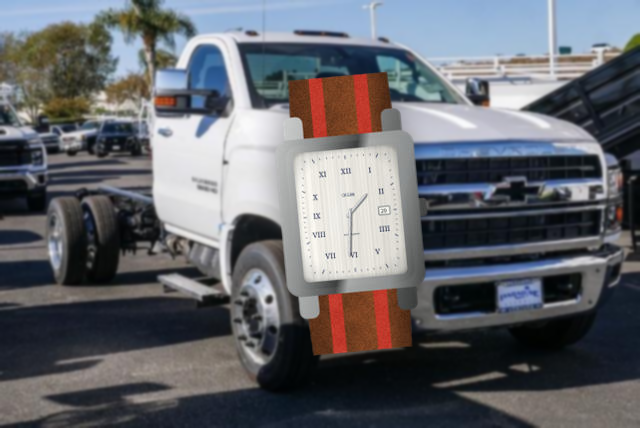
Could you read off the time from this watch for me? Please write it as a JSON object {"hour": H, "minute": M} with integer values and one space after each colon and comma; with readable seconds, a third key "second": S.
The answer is {"hour": 1, "minute": 31}
